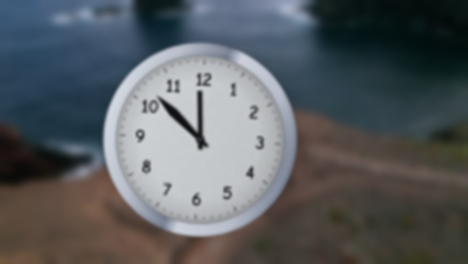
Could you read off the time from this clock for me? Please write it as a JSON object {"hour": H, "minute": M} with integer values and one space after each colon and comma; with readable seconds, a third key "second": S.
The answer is {"hour": 11, "minute": 52}
